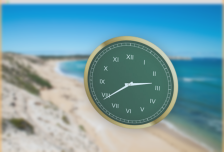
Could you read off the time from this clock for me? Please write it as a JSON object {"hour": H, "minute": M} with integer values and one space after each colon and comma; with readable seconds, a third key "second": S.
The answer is {"hour": 2, "minute": 39}
